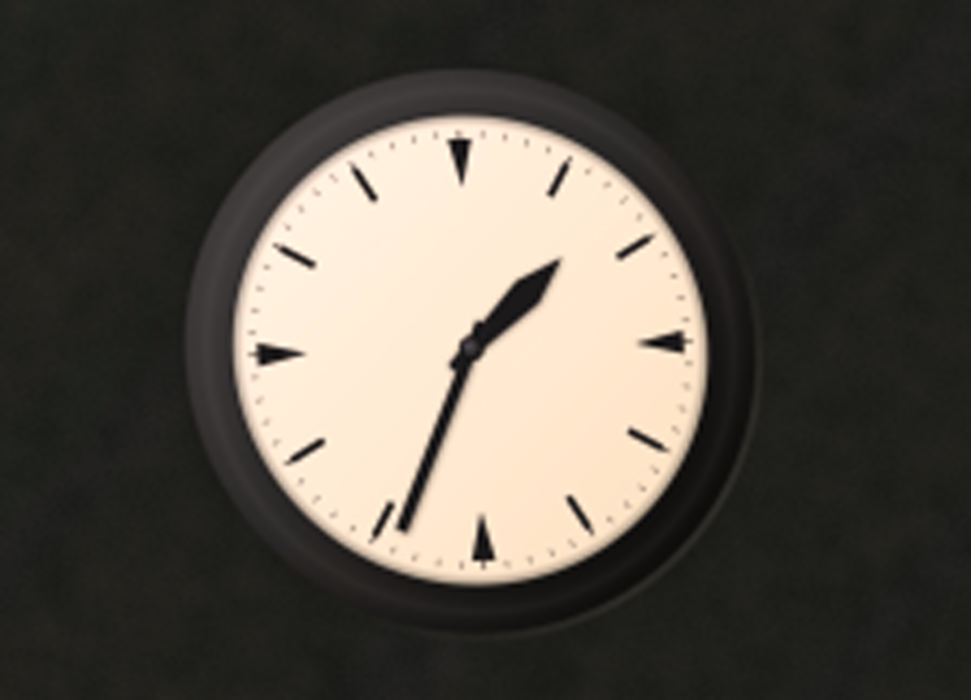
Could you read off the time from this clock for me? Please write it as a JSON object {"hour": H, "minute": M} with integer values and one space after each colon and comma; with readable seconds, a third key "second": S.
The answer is {"hour": 1, "minute": 34}
